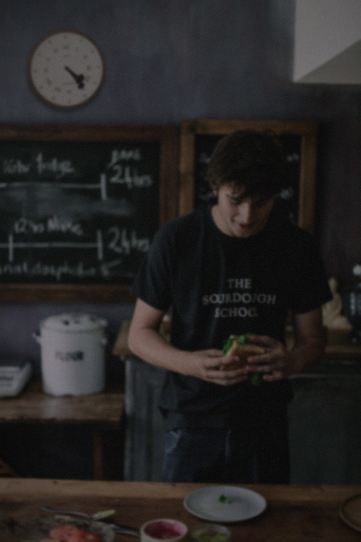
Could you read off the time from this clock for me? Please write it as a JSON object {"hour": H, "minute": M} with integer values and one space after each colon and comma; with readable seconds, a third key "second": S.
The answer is {"hour": 4, "minute": 24}
